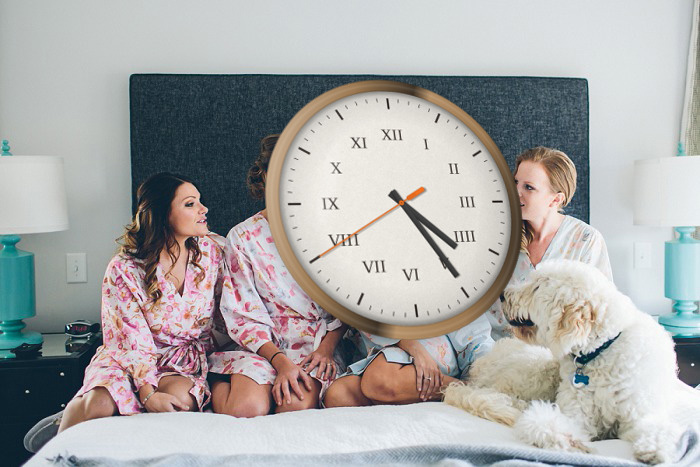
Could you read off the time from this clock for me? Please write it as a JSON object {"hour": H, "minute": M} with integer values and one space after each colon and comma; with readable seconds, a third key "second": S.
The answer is {"hour": 4, "minute": 24, "second": 40}
